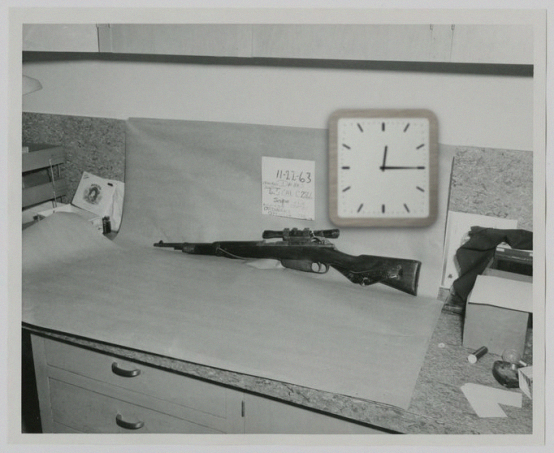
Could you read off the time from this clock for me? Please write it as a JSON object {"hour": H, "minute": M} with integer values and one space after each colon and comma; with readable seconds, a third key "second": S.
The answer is {"hour": 12, "minute": 15}
